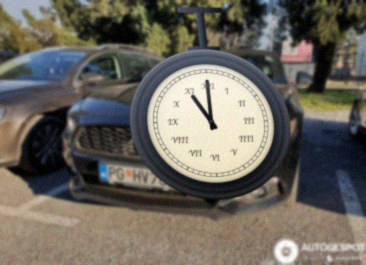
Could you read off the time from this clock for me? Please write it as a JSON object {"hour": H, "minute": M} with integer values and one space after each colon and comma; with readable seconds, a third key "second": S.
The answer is {"hour": 11, "minute": 0}
